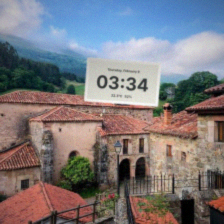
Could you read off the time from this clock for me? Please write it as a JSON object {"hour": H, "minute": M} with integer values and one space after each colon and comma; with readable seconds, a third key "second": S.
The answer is {"hour": 3, "minute": 34}
